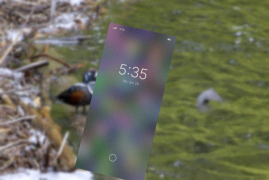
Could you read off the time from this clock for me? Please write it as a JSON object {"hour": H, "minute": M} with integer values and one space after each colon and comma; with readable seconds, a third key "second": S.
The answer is {"hour": 5, "minute": 35}
